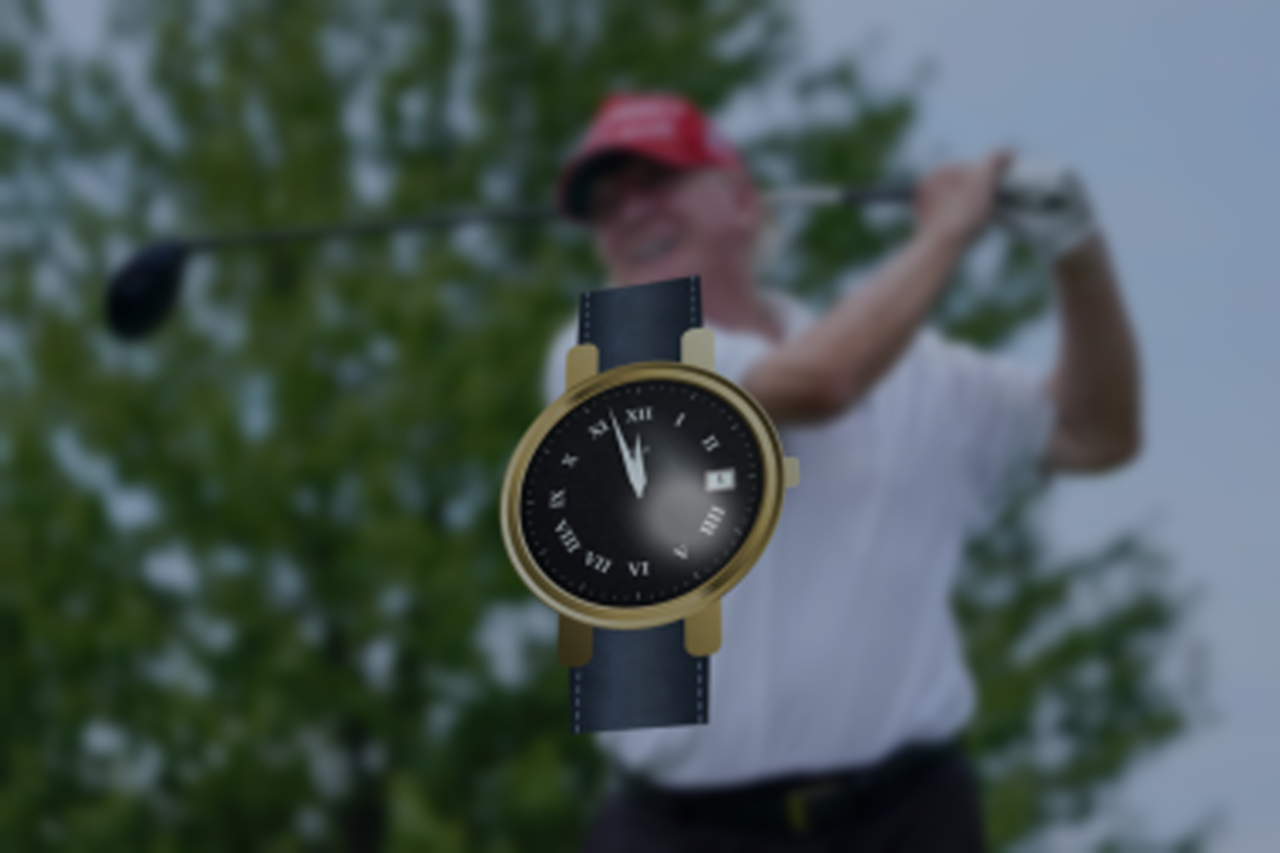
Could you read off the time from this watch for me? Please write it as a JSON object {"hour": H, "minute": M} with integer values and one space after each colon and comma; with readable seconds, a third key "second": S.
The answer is {"hour": 11, "minute": 57}
